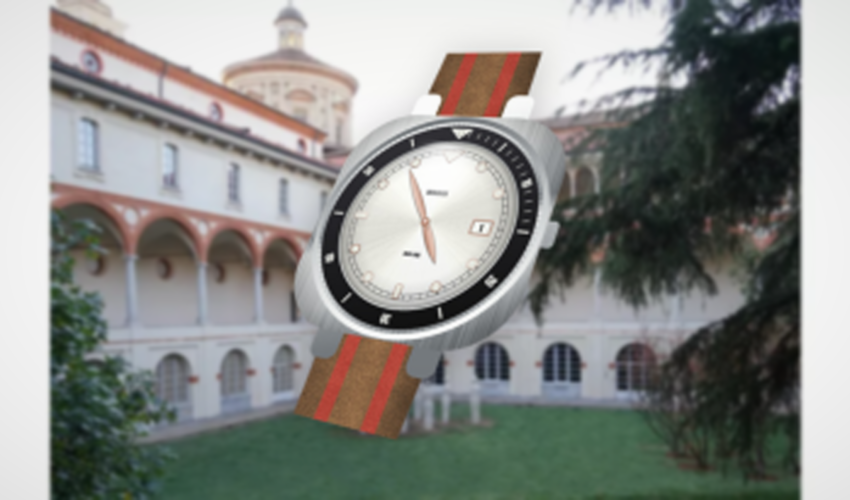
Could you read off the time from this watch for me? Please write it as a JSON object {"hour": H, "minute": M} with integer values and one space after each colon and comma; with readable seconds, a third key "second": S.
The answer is {"hour": 4, "minute": 54}
